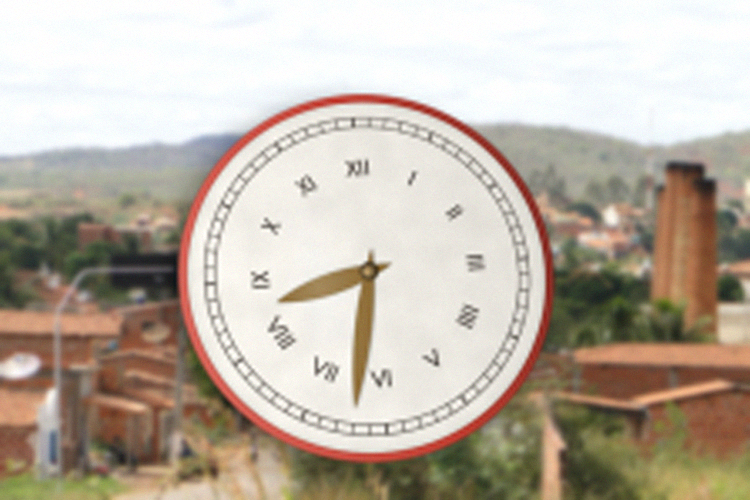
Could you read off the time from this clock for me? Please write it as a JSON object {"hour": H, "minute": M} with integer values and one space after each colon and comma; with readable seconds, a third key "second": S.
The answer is {"hour": 8, "minute": 32}
